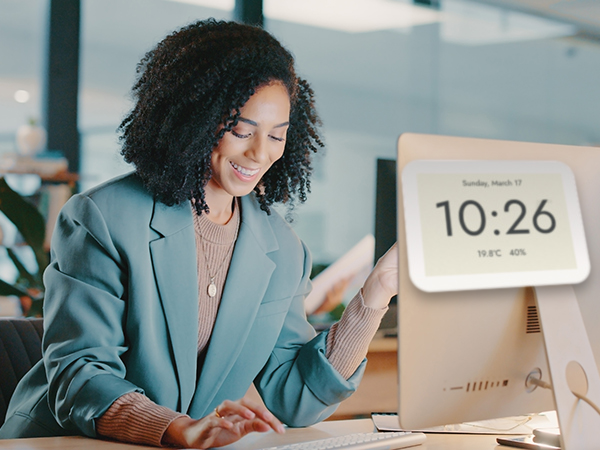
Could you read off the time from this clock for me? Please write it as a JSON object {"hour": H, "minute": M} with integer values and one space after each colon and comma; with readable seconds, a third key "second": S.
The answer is {"hour": 10, "minute": 26}
